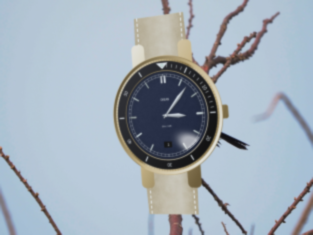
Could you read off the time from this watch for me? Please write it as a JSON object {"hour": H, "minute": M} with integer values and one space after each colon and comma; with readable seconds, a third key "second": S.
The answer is {"hour": 3, "minute": 7}
